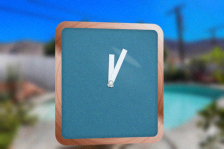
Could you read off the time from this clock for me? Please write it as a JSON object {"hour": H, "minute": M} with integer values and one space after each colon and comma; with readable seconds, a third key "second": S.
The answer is {"hour": 12, "minute": 4}
